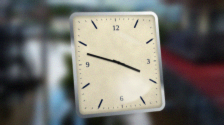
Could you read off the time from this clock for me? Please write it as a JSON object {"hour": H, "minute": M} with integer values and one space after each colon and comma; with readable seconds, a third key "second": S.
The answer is {"hour": 3, "minute": 48}
